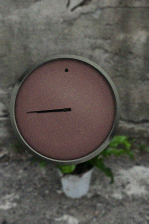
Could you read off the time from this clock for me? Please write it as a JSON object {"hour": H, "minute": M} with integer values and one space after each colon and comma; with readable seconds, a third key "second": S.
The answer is {"hour": 8, "minute": 44}
